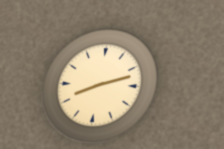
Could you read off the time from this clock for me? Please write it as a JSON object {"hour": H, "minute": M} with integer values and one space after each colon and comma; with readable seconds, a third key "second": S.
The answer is {"hour": 8, "minute": 12}
